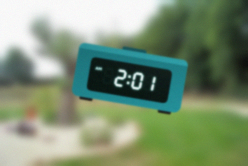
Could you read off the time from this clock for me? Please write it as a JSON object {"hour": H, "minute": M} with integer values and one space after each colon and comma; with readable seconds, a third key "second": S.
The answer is {"hour": 2, "minute": 1}
